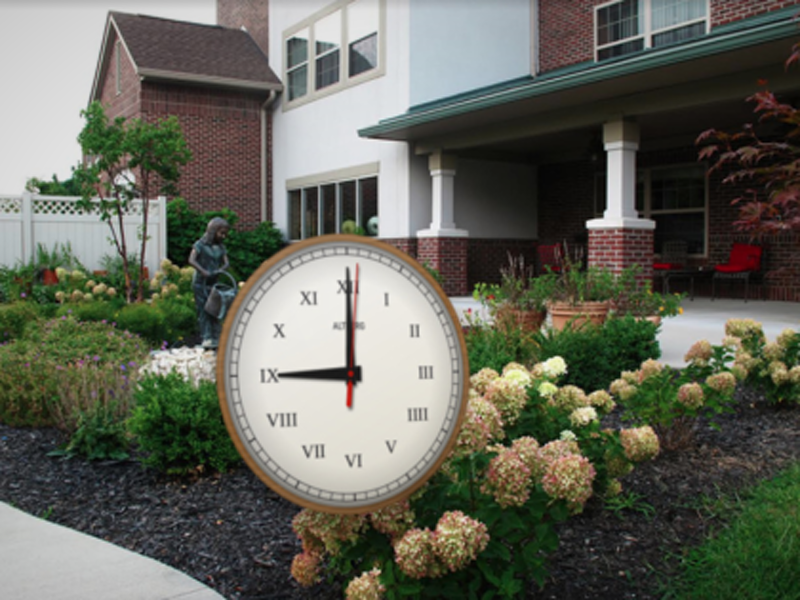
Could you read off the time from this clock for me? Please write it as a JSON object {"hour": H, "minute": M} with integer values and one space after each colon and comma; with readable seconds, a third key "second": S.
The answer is {"hour": 9, "minute": 0, "second": 1}
